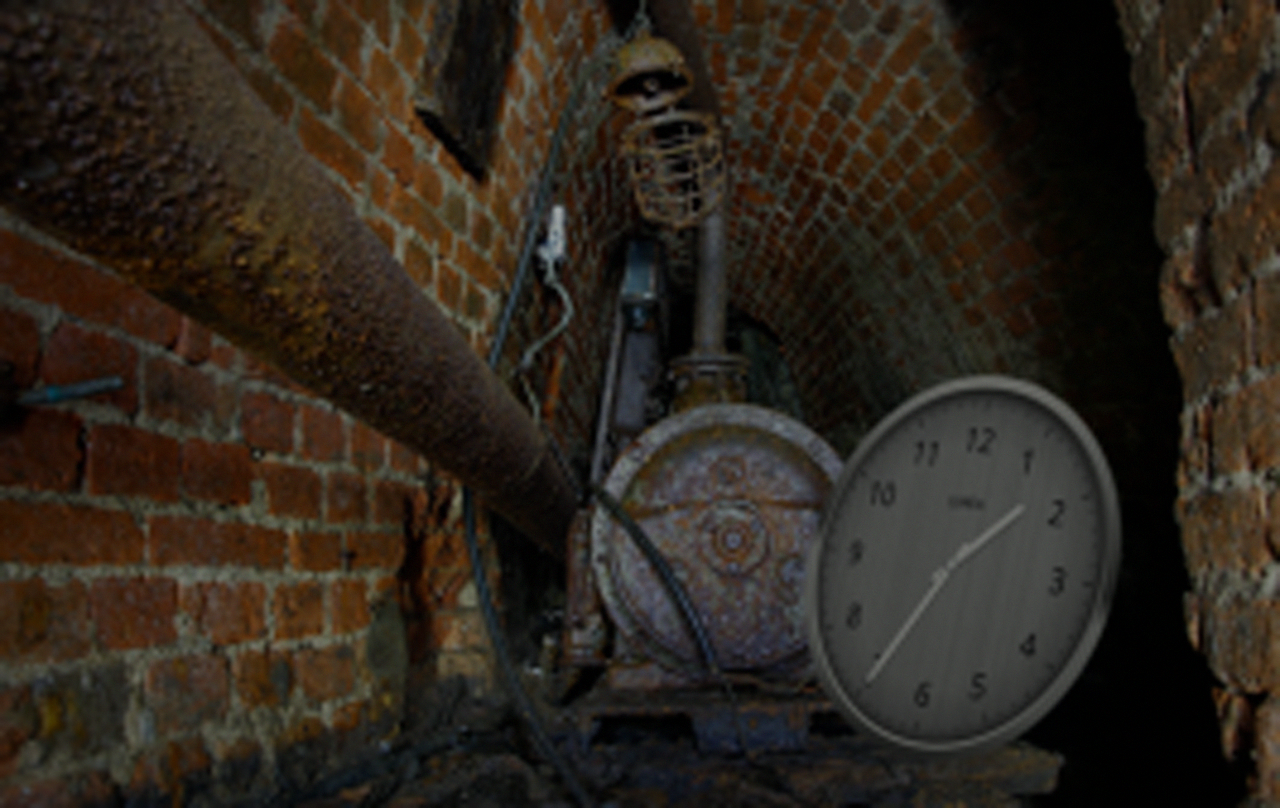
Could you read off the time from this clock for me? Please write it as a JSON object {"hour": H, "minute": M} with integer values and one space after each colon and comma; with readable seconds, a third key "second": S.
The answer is {"hour": 1, "minute": 35}
